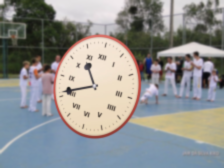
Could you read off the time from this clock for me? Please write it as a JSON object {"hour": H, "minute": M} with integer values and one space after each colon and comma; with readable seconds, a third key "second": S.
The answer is {"hour": 10, "minute": 41}
